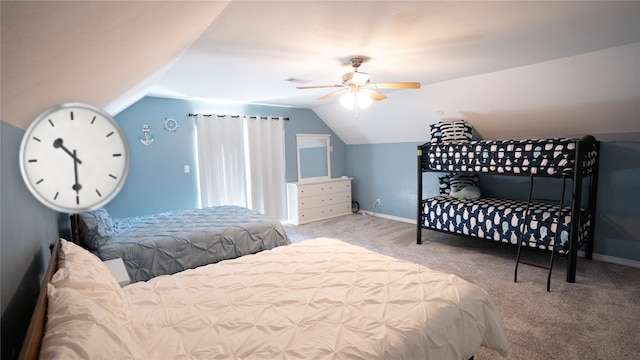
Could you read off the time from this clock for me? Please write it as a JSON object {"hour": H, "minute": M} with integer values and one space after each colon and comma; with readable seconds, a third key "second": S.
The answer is {"hour": 10, "minute": 30}
